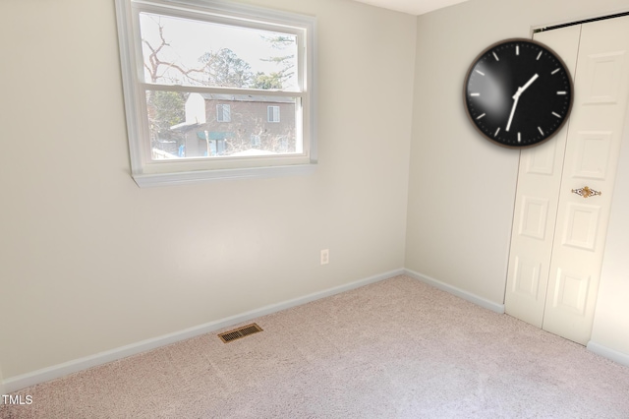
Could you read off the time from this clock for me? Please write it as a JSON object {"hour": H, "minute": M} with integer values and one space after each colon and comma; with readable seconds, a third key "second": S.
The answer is {"hour": 1, "minute": 33}
